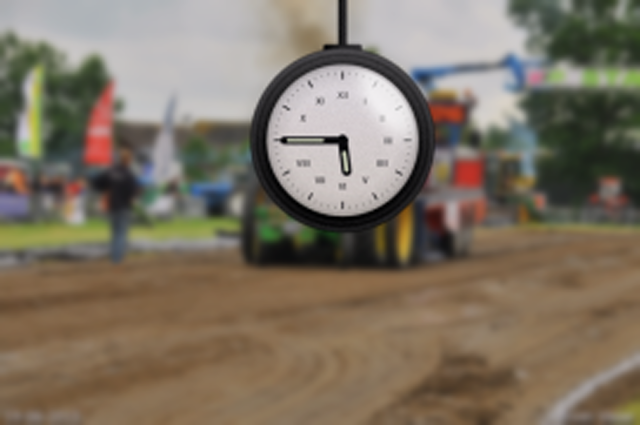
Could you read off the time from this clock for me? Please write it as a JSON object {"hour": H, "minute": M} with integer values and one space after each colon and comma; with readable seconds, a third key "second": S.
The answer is {"hour": 5, "minute": 45}
